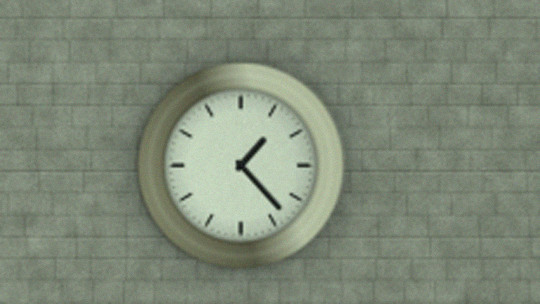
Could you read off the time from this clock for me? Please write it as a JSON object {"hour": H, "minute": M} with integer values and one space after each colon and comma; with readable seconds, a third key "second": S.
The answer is {"hour": 1, "minute": 23}
